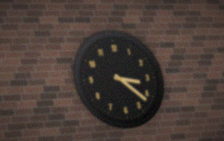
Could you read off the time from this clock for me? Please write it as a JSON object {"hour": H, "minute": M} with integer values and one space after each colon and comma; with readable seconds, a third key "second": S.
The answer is {"hour": 3, "minute": 22}
